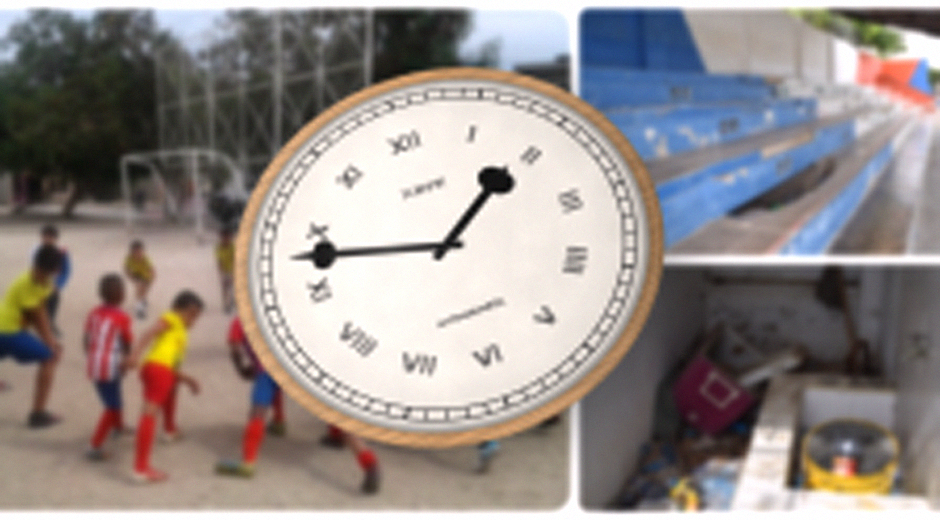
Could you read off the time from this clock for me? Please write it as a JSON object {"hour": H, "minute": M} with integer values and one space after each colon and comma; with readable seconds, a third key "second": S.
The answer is {"hour": 1, "minute": 48}
